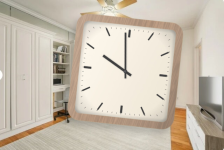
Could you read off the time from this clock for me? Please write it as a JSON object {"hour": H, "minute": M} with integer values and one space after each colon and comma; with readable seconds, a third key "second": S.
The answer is {"hour": 9, "minute": 59}
